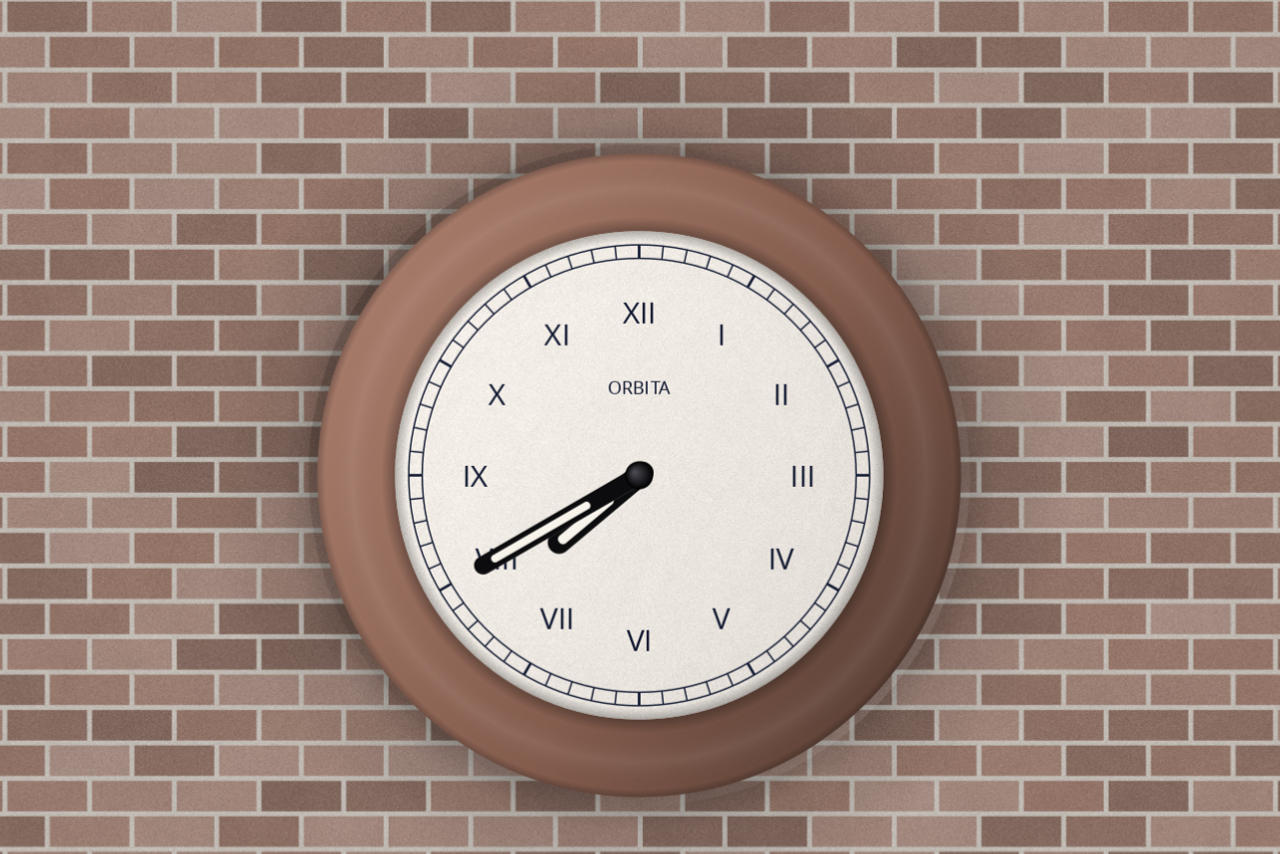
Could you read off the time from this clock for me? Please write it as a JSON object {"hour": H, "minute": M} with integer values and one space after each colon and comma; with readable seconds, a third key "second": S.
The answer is {"hour": 7, "minute": 40}
